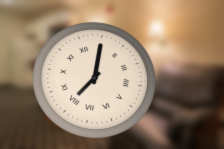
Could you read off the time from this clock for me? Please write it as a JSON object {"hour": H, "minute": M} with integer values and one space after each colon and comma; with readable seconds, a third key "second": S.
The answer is {"hour": 8, "minute": 5}
